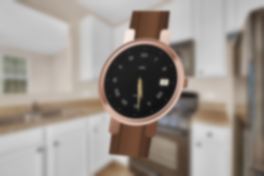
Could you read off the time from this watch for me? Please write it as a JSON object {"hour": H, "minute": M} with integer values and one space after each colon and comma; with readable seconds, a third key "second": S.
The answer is {"hour": 5, "minute": 29}
